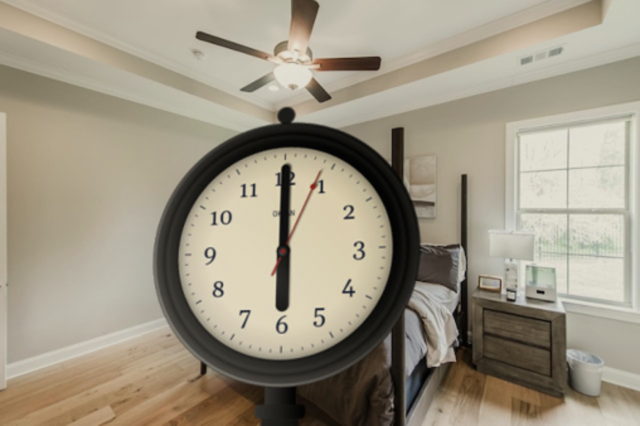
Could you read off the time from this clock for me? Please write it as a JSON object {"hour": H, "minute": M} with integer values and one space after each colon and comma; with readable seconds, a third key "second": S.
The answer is {"hour": 6, "minute": 0, "second": 4}
